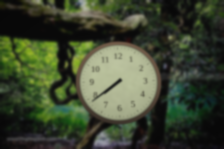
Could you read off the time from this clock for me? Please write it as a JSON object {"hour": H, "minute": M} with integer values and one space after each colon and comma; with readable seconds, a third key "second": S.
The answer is {"hour": 7, "minute": 39}
